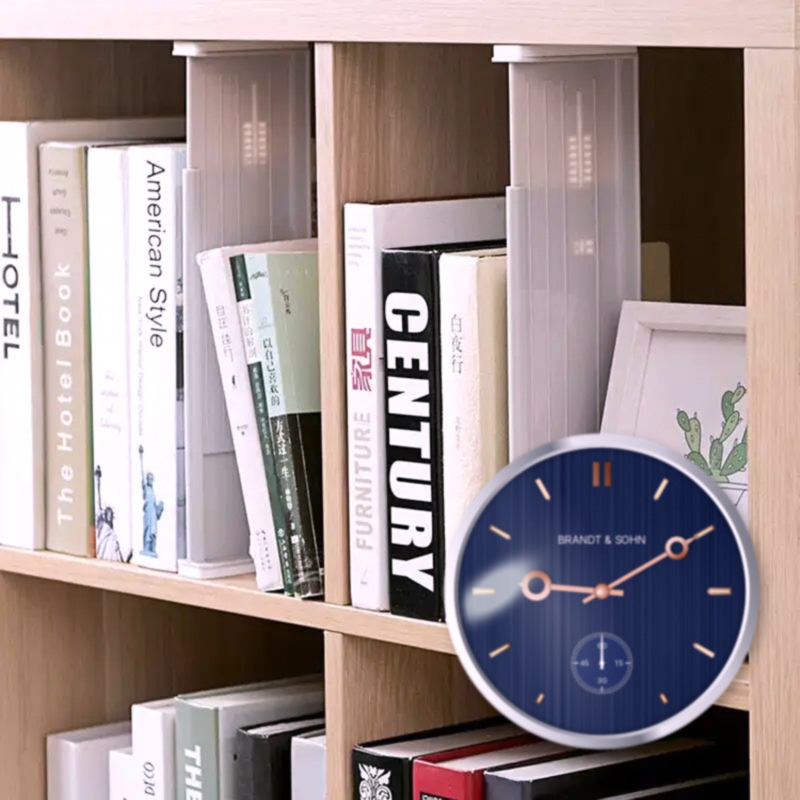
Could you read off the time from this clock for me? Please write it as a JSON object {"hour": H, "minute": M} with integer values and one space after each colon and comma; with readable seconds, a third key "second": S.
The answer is {"hour": 9, "minute": 10}
